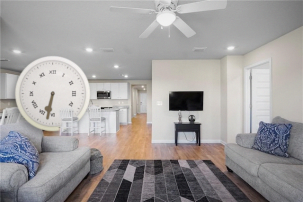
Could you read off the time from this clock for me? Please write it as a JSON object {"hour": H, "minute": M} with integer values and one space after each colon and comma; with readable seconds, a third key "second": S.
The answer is {"hour": 6, "minute": 32}
